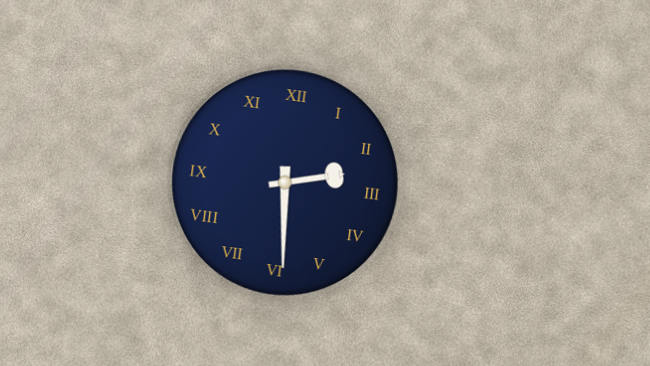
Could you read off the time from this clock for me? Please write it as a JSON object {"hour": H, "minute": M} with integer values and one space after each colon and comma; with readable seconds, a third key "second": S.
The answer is {"hour": 2, "minute": 29}
